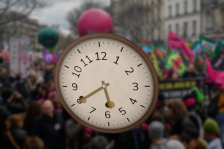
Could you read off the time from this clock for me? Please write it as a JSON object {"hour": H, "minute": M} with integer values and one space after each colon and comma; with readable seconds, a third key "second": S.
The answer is {"hour": 5, "minute": 40}
